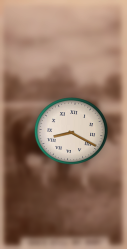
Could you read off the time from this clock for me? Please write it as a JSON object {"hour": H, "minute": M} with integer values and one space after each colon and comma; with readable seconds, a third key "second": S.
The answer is {"hour": 8, "minute": 19}
